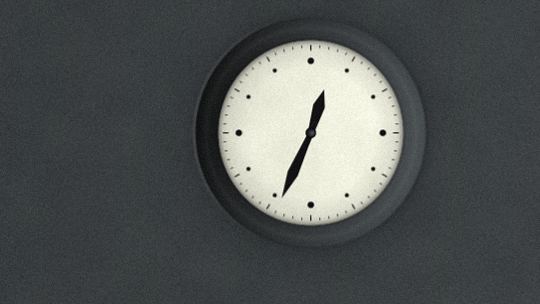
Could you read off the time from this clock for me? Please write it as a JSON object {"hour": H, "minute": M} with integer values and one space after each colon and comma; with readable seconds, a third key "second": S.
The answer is {"hour": 12, "minute": 34}
